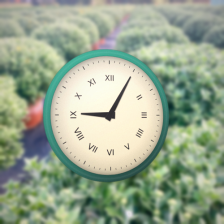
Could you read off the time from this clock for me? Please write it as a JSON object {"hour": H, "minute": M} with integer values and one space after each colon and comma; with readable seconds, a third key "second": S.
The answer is {"hour": 9, "minute": 5}
